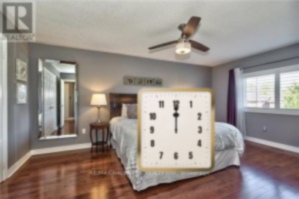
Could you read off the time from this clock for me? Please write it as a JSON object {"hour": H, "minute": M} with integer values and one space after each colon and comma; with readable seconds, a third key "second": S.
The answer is {"hour": 12, "minute": 0}
